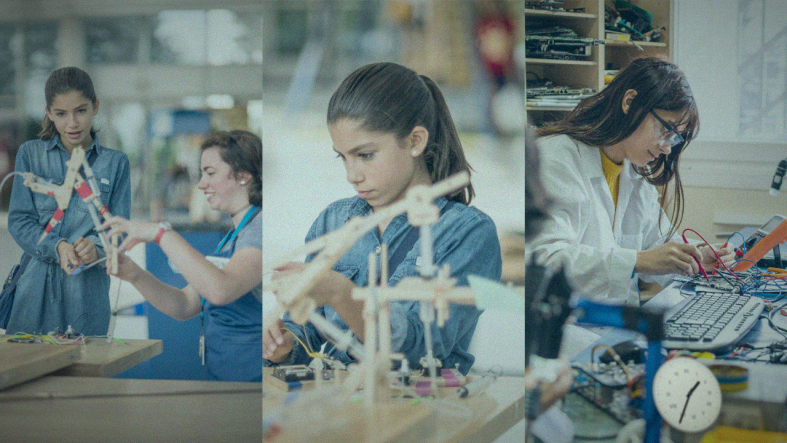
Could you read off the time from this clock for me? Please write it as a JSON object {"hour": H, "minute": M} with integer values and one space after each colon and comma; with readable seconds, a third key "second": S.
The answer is {"hour": 1, "minute": 35}
